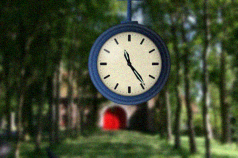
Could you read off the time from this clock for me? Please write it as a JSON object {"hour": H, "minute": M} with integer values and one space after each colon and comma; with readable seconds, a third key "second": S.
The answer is {"hour": 11, "minute": 24}
